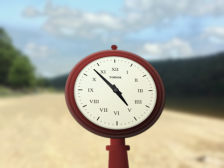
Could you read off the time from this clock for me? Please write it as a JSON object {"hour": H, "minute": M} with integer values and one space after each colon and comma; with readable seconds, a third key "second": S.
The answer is {"hour": 4, "minute": 53}
